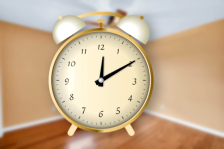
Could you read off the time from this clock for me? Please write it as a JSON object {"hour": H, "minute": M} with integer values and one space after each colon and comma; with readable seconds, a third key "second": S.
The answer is {"hour": 12, "minute": 10}
